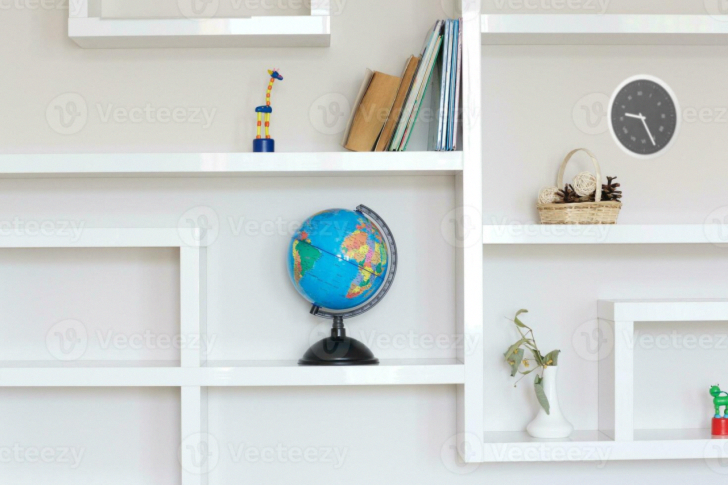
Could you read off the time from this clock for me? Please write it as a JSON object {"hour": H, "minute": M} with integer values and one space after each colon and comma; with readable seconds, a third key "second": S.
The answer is {"hour": 9, "minute": 26}
